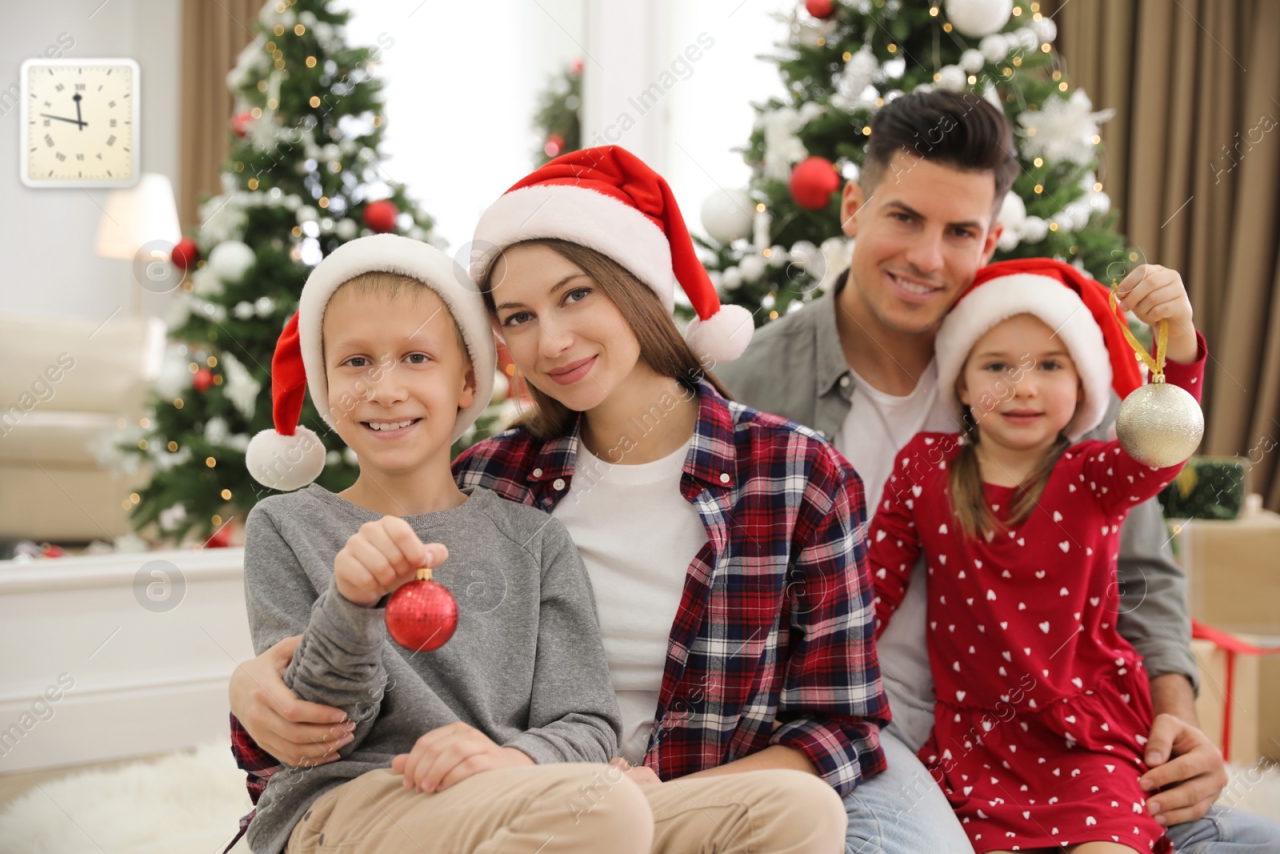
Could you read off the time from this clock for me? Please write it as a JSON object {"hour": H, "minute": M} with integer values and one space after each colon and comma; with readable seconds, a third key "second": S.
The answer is {"hour": 11, "minute": 47}
